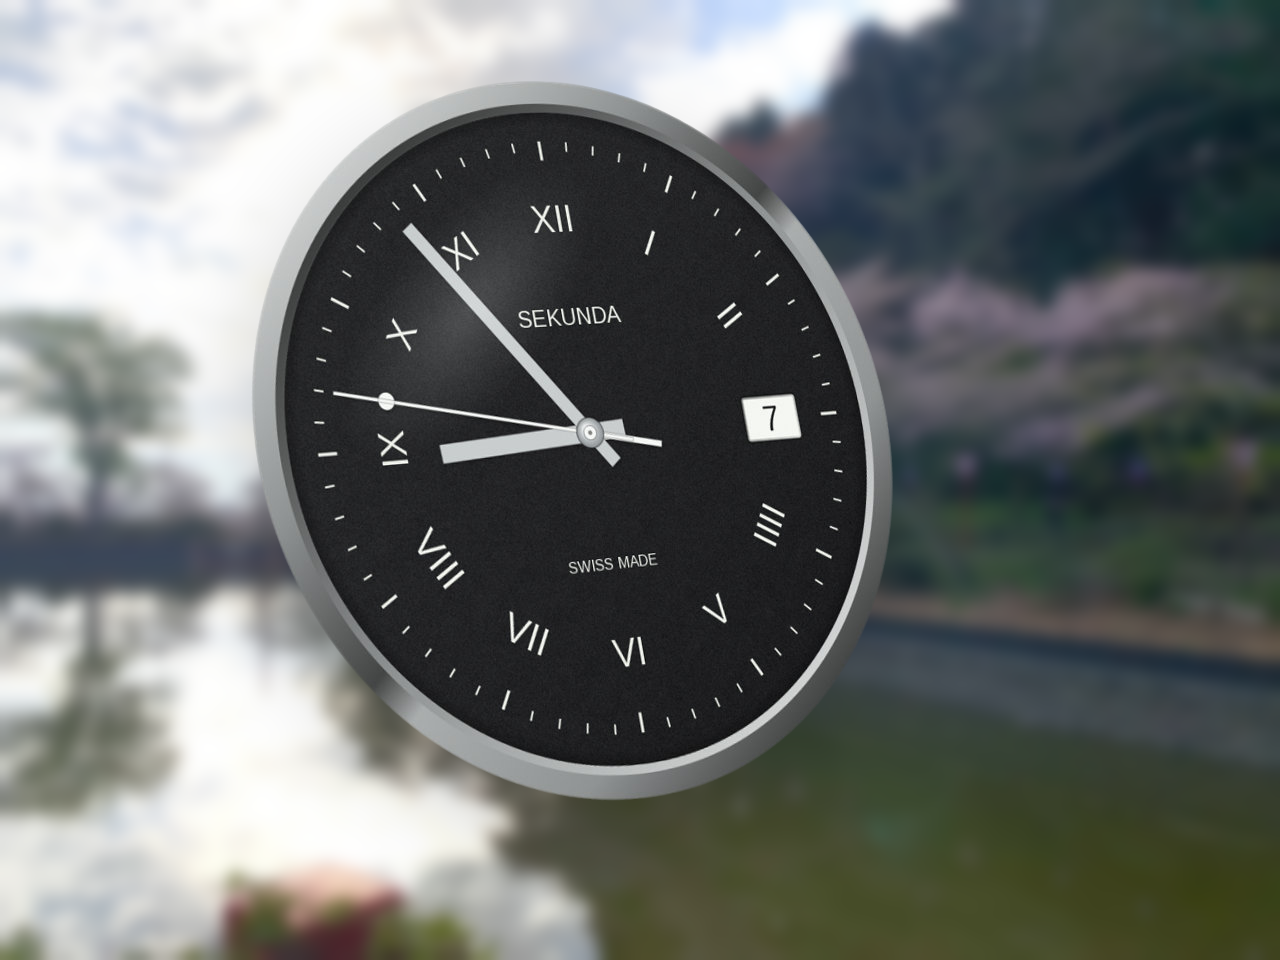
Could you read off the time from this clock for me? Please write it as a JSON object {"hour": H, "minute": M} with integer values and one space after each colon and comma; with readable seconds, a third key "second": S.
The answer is {"hour": 8, "minute": 53, "second": 47}
